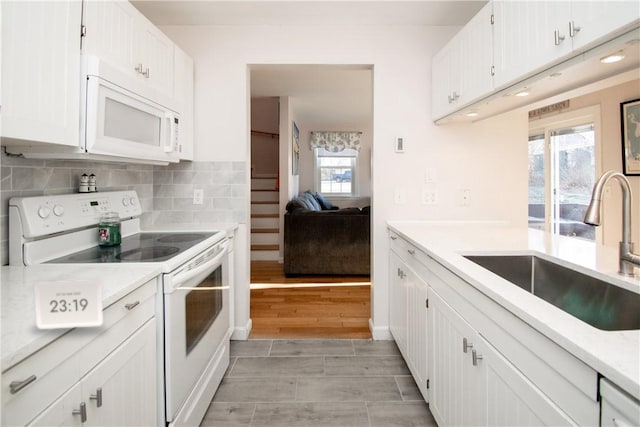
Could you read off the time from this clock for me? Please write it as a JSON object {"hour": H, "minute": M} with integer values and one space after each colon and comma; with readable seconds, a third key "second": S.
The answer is {"hour": 23, "minute": 19}
